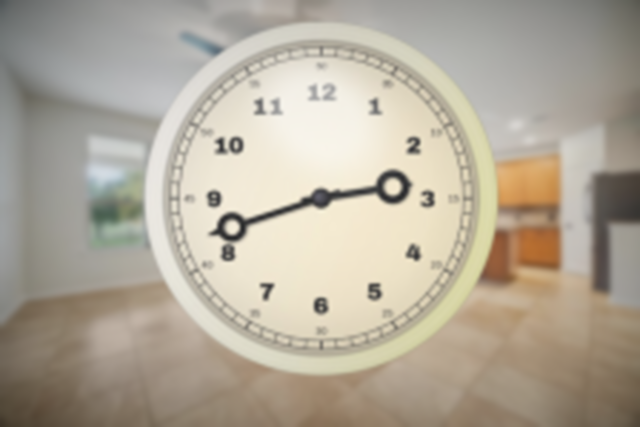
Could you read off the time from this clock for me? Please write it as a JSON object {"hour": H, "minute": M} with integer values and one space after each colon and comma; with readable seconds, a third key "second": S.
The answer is {"hour": 2, "minute": 42}
